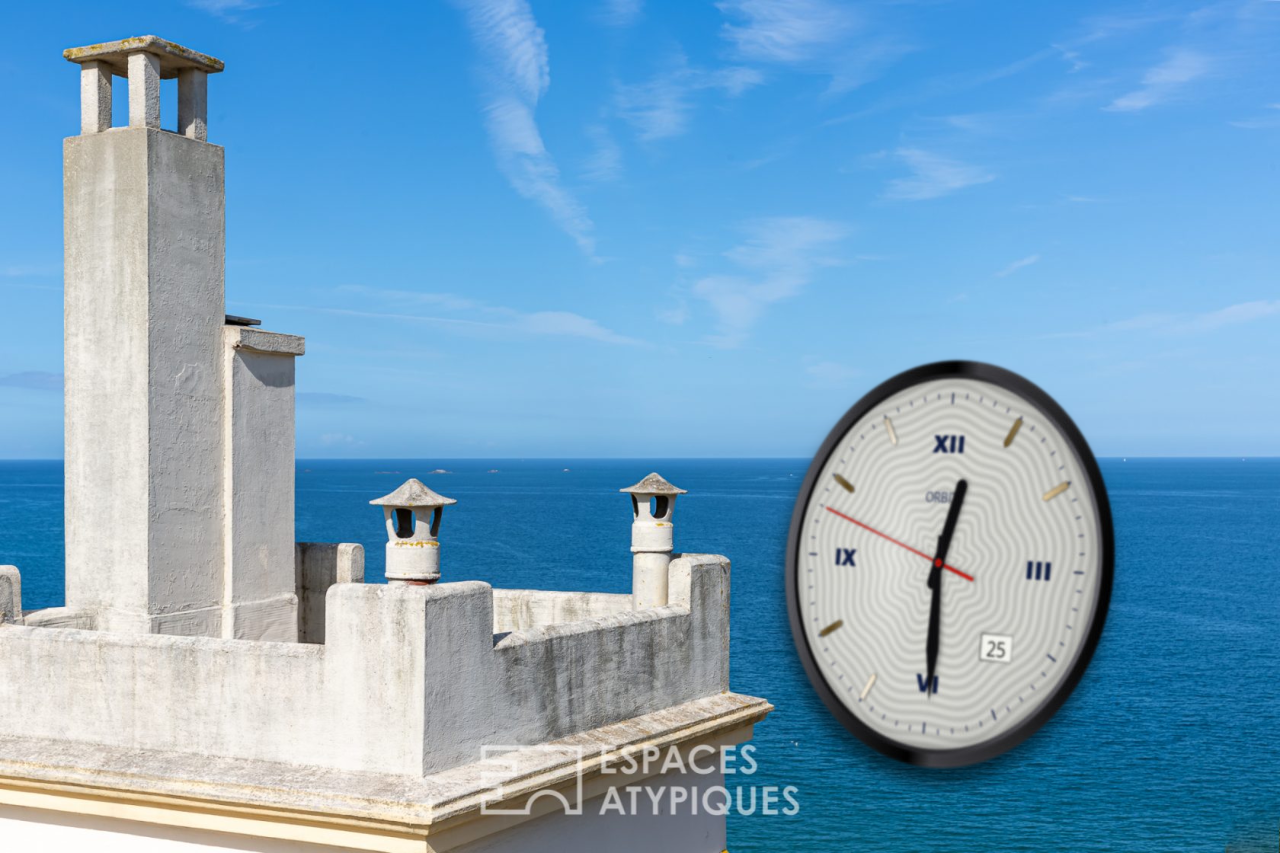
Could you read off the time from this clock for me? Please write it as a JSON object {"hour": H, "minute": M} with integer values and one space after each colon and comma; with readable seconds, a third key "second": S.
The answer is {"hour": 12, "minute": 29, "second": 48}
